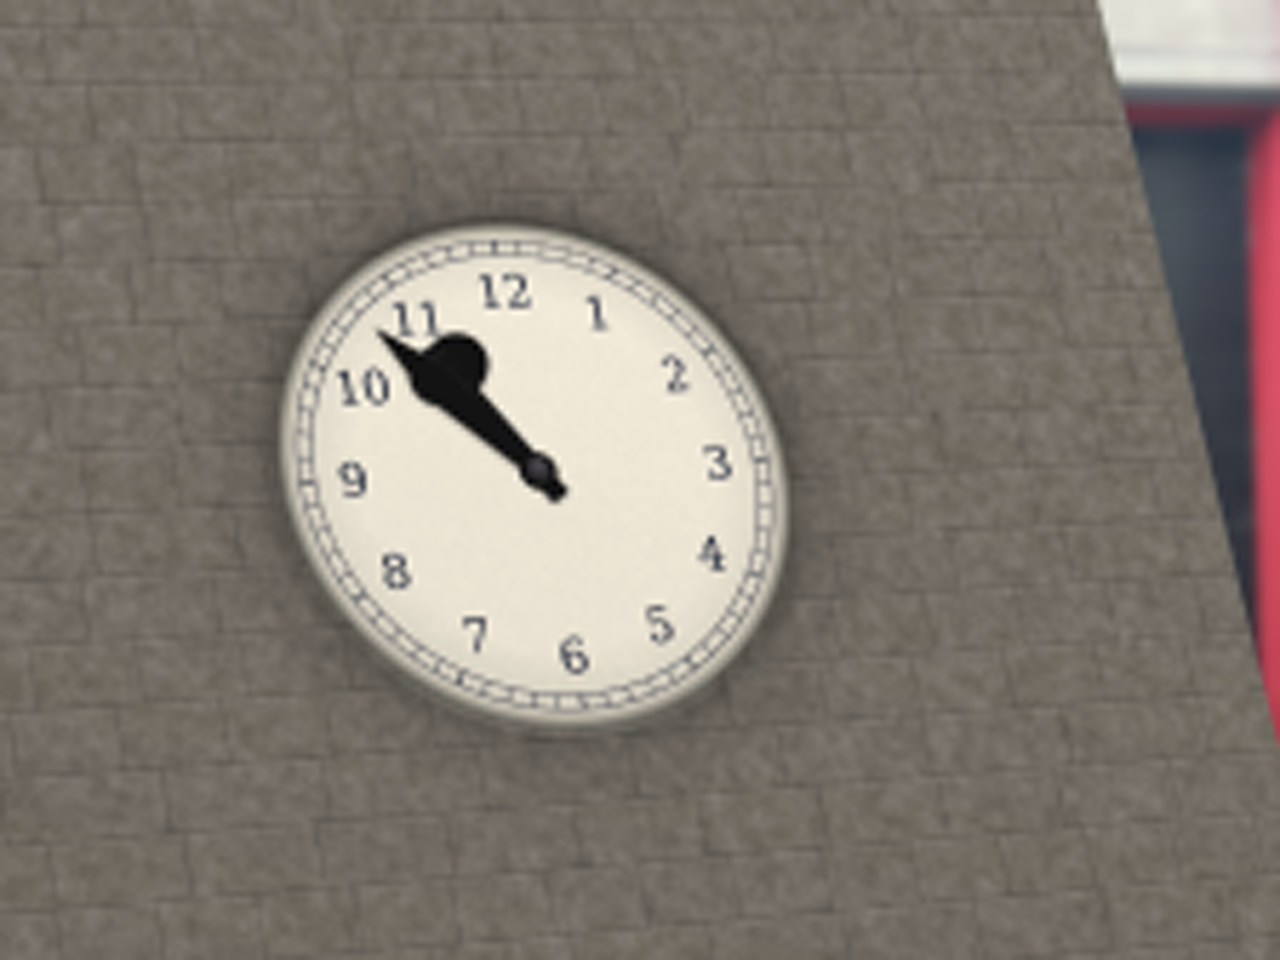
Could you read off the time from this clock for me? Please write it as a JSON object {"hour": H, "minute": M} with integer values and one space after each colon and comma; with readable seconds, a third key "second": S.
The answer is {"hour": 10, "minute": 53}
